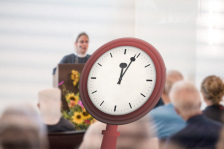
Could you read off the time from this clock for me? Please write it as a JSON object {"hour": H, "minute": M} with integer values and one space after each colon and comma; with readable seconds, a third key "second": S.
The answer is {"hour": 12, "minute": 4}
